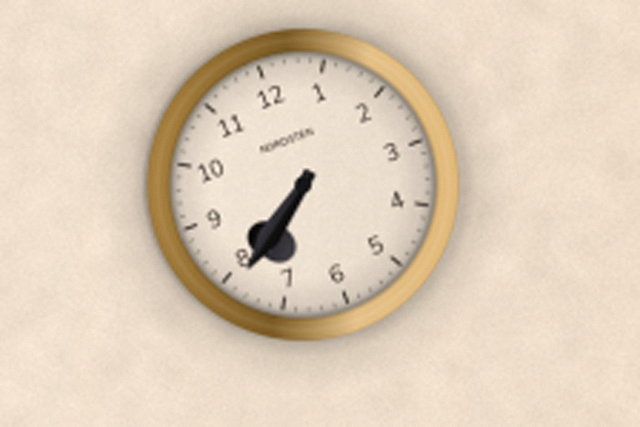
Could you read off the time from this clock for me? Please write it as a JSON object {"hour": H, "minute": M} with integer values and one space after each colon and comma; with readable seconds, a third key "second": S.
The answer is {"hour": 7, "minute": 39}
